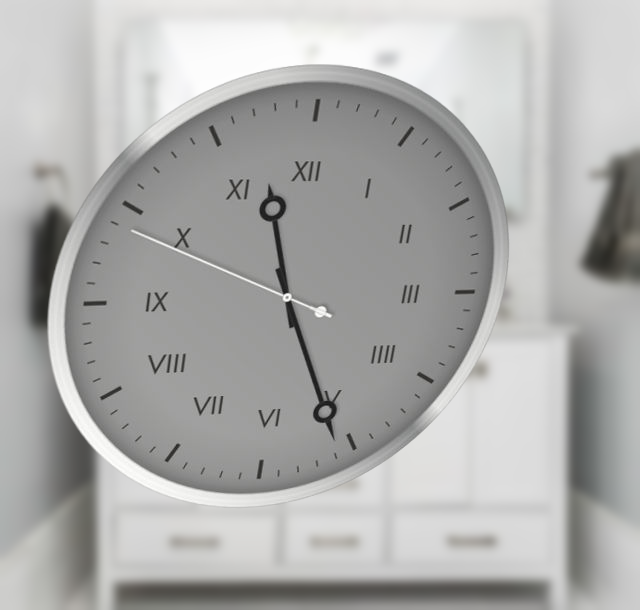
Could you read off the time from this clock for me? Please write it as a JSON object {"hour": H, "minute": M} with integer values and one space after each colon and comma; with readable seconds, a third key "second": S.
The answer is {"hour": 11, "minute": 25, "second": 49}
